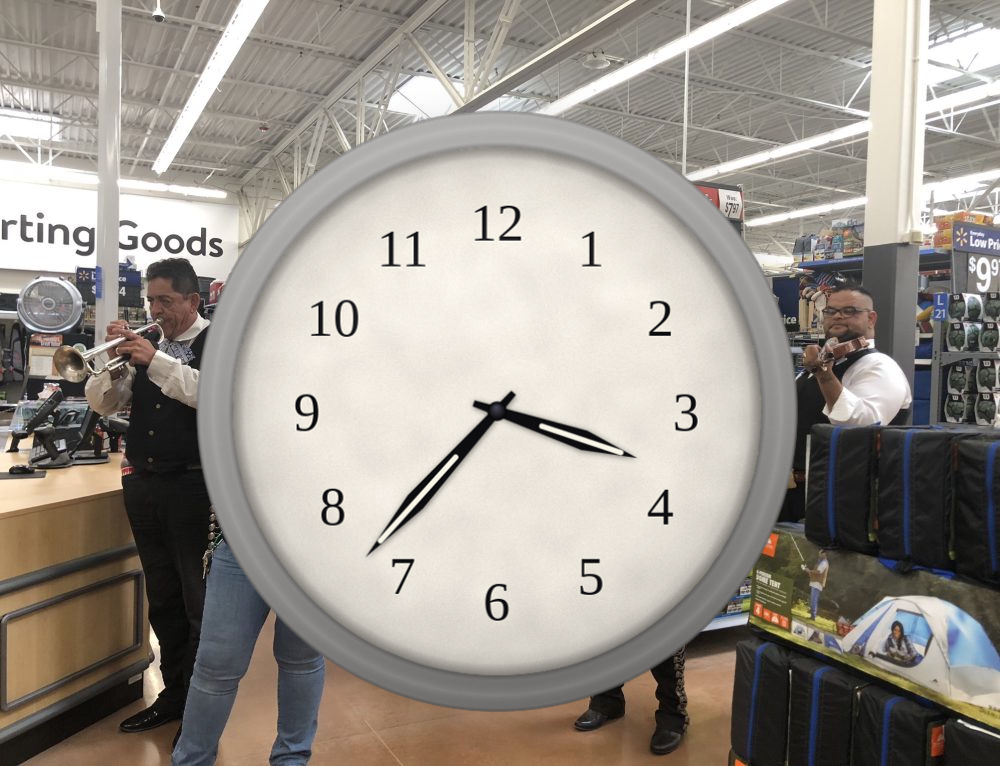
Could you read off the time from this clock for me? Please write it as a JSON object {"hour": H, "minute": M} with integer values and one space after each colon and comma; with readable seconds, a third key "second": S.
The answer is {"hour": 3, "minute": 37}
